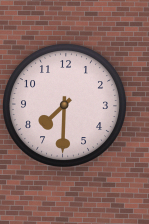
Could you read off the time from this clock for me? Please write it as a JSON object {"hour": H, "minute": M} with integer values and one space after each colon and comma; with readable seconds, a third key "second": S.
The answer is {"hour": 7, "minute": 30}
